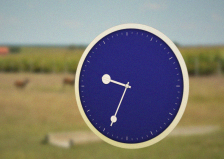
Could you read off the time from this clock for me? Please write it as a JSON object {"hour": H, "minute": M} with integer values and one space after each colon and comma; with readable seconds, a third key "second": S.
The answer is {"hour": 9, "minute": 34}
